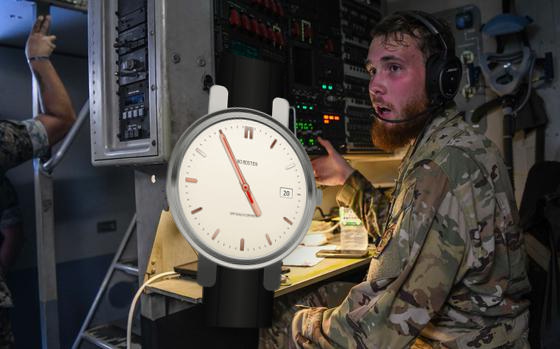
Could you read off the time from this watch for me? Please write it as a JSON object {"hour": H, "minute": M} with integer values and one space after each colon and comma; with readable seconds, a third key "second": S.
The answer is {"hour": 4, "minute": 54, "second": 55}
